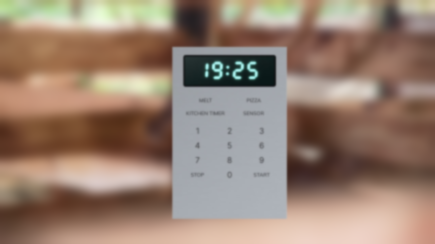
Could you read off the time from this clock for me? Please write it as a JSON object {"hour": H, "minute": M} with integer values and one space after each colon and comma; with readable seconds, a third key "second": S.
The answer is {"hour": 19, "minute": 25}
